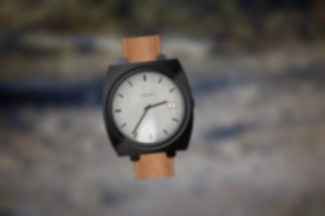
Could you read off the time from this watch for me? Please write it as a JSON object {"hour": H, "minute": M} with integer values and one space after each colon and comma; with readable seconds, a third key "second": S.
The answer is {"hour": 2, "minute": 36}
